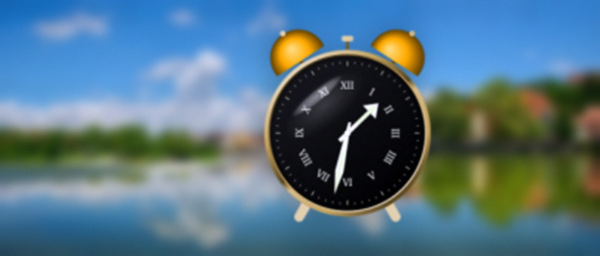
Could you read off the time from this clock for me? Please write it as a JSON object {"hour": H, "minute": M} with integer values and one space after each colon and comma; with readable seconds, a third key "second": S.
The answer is {"hour": 1, "minute": 32}
